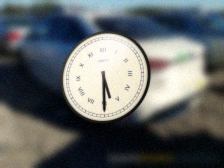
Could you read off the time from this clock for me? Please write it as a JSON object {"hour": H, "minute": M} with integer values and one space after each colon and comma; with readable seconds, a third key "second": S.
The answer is {"hour": 5, "minute": 30}
